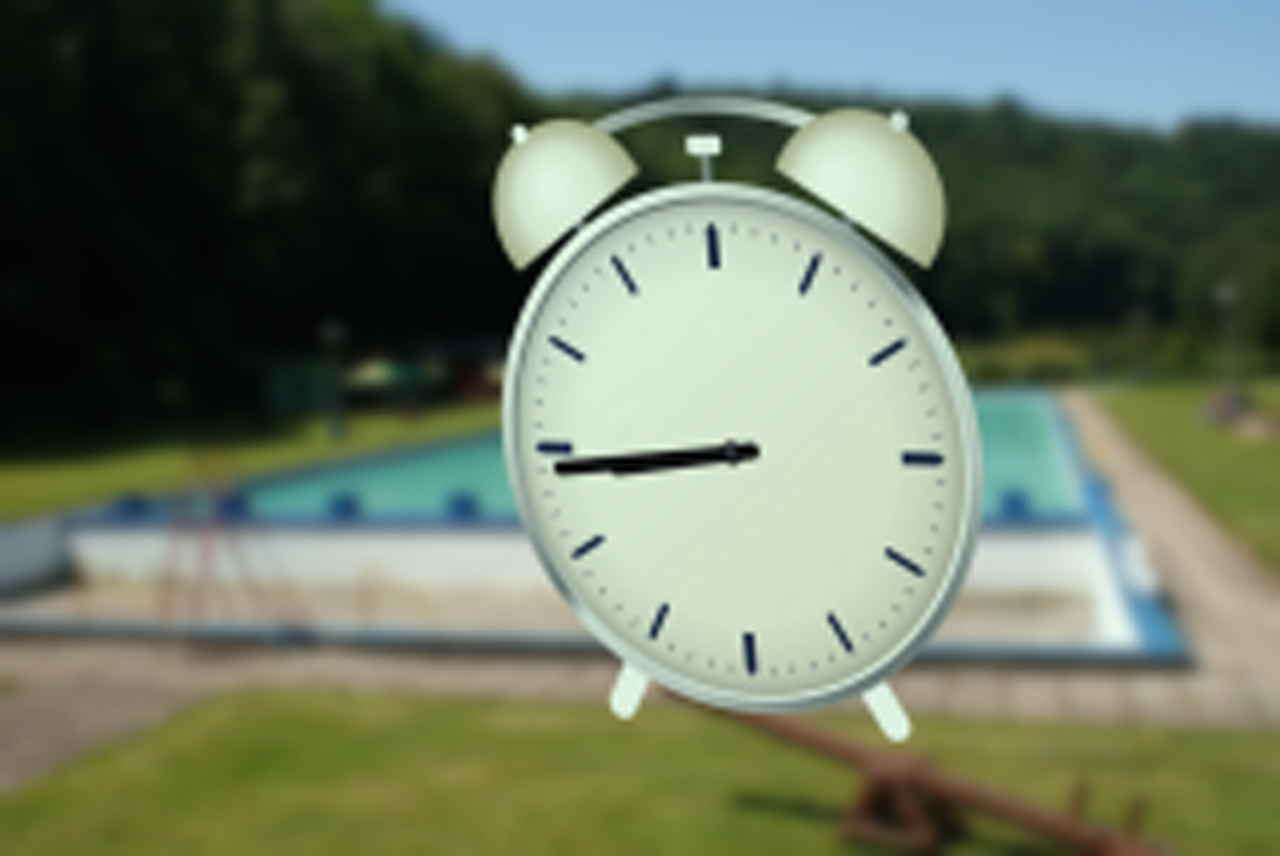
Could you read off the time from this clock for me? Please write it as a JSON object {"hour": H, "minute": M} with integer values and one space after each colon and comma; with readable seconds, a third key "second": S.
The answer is {"hour": 8, "minute": 44}
